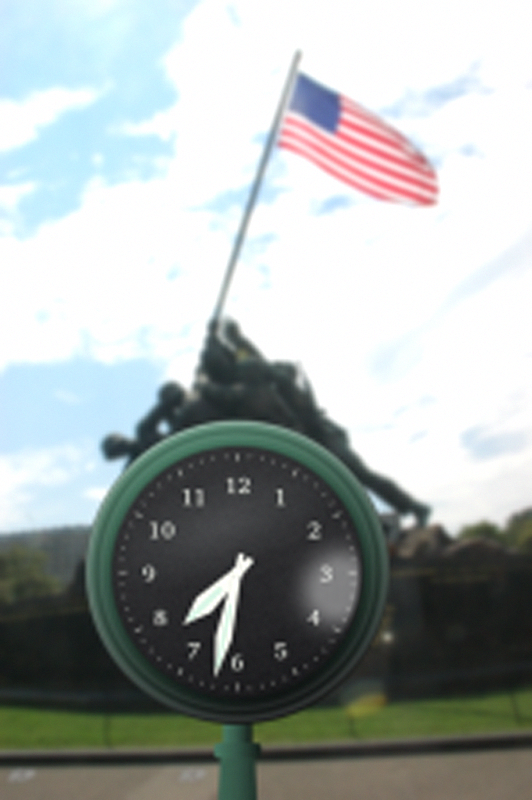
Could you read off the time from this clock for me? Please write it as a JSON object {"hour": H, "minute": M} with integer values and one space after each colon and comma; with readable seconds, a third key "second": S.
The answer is {"hour": 7, "minute": 32}
